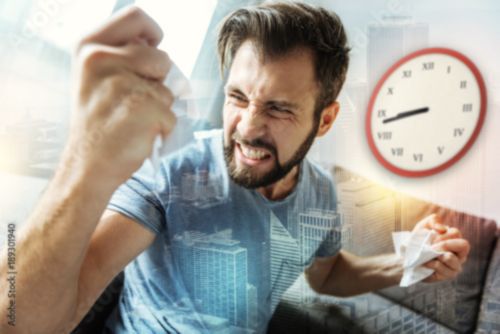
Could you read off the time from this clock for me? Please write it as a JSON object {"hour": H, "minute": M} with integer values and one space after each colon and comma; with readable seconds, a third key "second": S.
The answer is {"hour": 8, "minute": 43}
